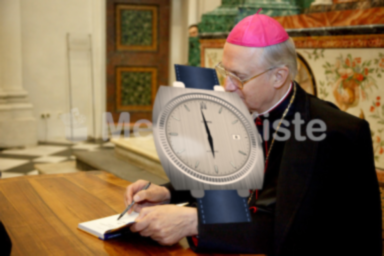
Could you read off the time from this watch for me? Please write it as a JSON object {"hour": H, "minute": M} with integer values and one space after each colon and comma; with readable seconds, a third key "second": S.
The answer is {"hour": 5, "minute": 59}
